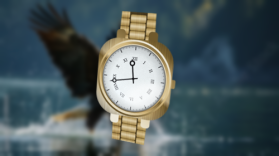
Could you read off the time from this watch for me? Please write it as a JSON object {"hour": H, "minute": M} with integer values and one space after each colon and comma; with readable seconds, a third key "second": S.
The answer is {"hour": 11, "minute": 43}
